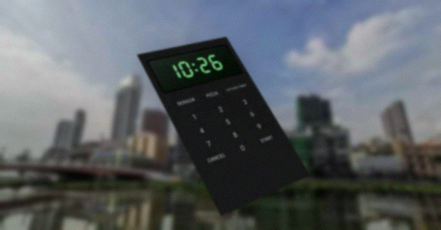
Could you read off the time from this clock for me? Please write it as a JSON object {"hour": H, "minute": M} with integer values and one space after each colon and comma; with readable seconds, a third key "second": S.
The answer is {"hour": 10, "minute": 26}
